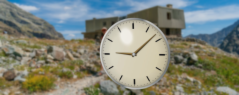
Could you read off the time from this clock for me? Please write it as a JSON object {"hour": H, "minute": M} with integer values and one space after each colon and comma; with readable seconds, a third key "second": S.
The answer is {"hour": 9, "minute": 8}
